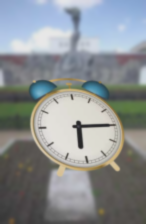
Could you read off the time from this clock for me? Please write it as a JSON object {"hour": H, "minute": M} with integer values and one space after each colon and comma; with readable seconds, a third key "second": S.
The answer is {"hour": 6, "minute": 15}
